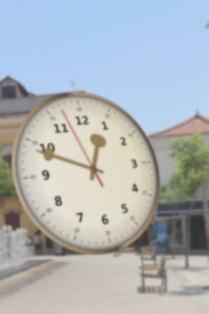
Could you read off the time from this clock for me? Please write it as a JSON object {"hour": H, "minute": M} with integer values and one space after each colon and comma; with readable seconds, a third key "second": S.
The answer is {"hour": 12, "minute": 48, "second": 57}
